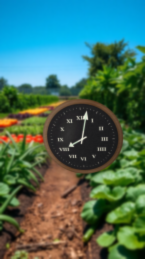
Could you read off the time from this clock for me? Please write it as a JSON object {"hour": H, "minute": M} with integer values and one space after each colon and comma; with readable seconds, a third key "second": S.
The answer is {"hour": 8, "minute": 2}
